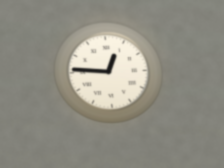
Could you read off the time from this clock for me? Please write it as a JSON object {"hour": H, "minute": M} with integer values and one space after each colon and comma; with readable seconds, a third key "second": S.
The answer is {"hour": 12, "minute": 46}
